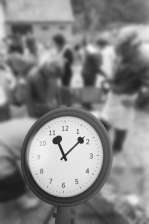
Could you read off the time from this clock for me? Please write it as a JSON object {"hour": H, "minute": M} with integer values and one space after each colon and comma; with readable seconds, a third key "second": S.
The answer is {"hour": 11, "minute": 8}
